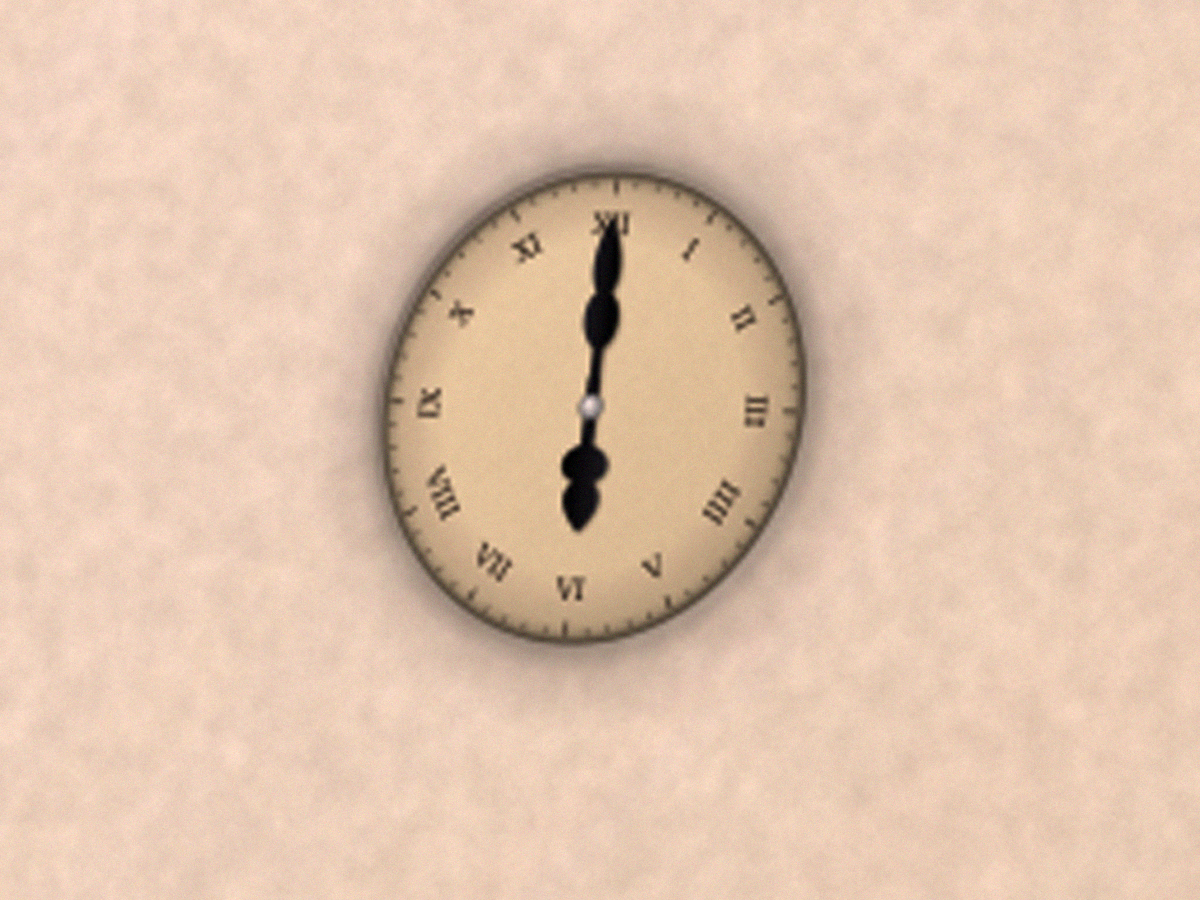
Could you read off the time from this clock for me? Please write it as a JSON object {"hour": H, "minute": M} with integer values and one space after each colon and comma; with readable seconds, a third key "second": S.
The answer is {"hour": 6, "minute": 0}
